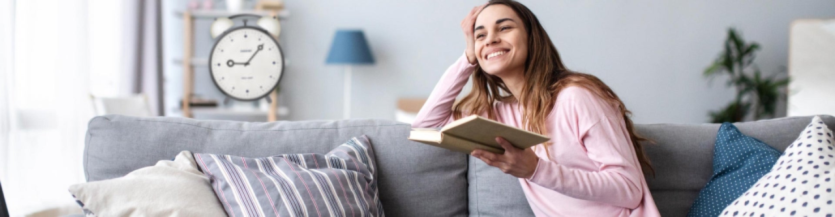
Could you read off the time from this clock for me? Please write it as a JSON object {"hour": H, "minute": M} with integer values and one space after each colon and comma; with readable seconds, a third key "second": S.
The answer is {"hour": 9, "minute": 7}
